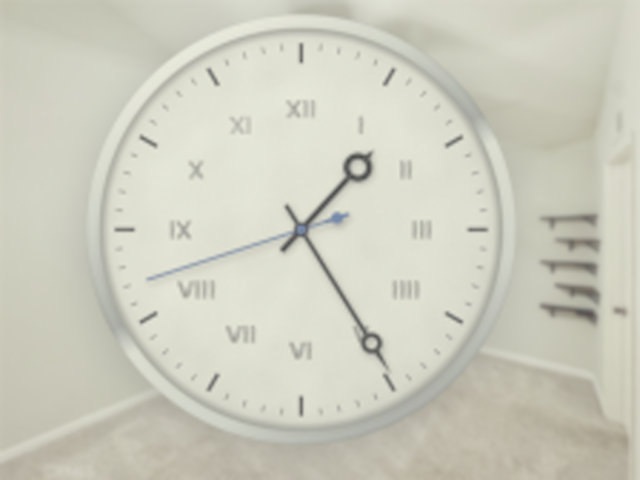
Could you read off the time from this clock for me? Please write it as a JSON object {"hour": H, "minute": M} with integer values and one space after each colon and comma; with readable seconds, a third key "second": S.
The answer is {"hour": 1, "minute": 24, "second": 42}
